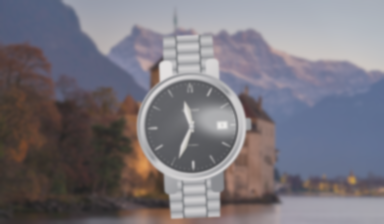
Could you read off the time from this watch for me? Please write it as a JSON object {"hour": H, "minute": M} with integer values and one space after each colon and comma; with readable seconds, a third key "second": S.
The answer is {"hour": 11, "minute": 34}
